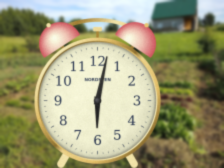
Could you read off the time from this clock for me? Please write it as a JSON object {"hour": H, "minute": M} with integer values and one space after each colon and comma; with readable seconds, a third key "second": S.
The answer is {"hour": 6, "minute": 2}
